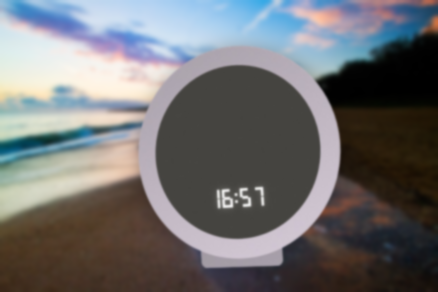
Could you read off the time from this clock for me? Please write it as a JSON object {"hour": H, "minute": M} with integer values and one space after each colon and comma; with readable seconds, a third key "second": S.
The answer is {"hour": 16, "minute": 57}
